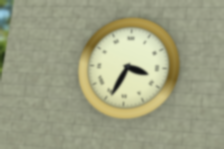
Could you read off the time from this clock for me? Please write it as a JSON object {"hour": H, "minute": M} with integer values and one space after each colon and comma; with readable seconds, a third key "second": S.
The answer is {"hour": 3, "minute": 34}
